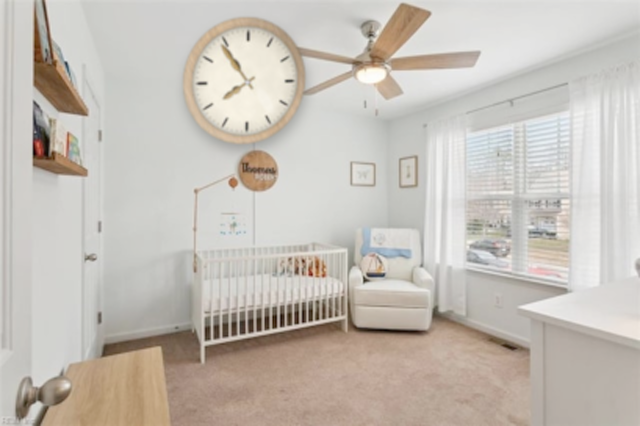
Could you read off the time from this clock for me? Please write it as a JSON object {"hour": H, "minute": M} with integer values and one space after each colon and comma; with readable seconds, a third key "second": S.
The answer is {"hour": 7, "minute": 54}
